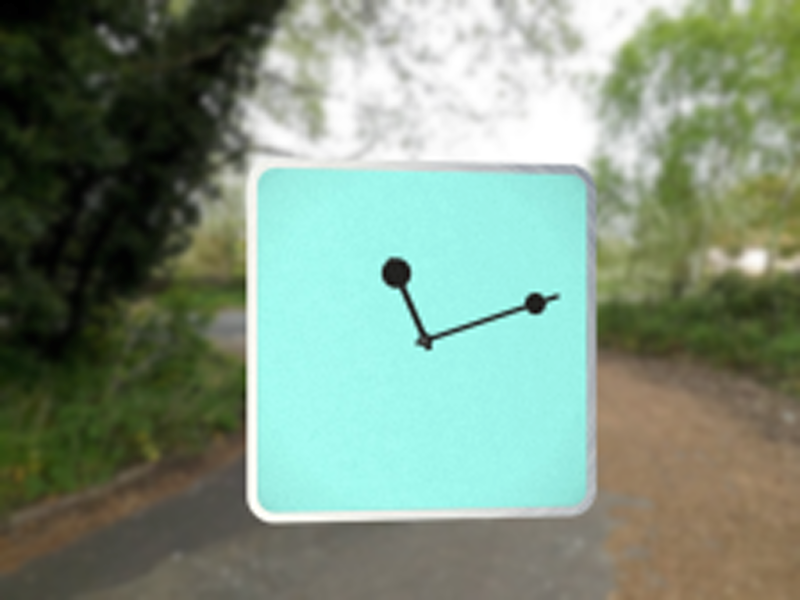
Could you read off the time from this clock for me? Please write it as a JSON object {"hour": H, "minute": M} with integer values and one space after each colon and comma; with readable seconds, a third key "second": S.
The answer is {"hour": 11, "minute": 12}
